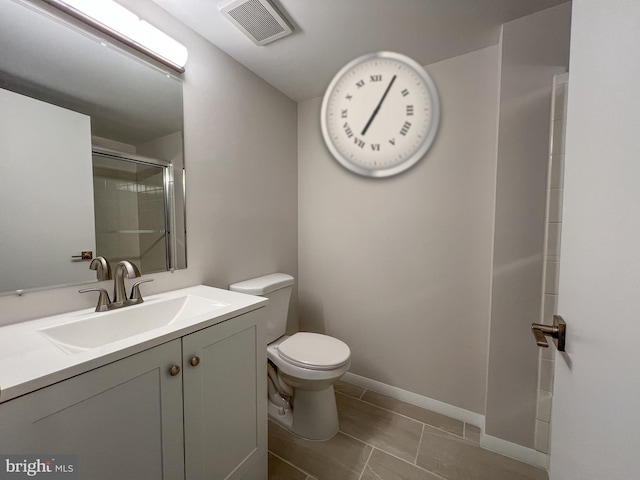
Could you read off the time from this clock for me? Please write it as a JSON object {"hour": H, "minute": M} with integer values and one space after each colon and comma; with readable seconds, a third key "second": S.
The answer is {"hour": 7, "minute": 5}
